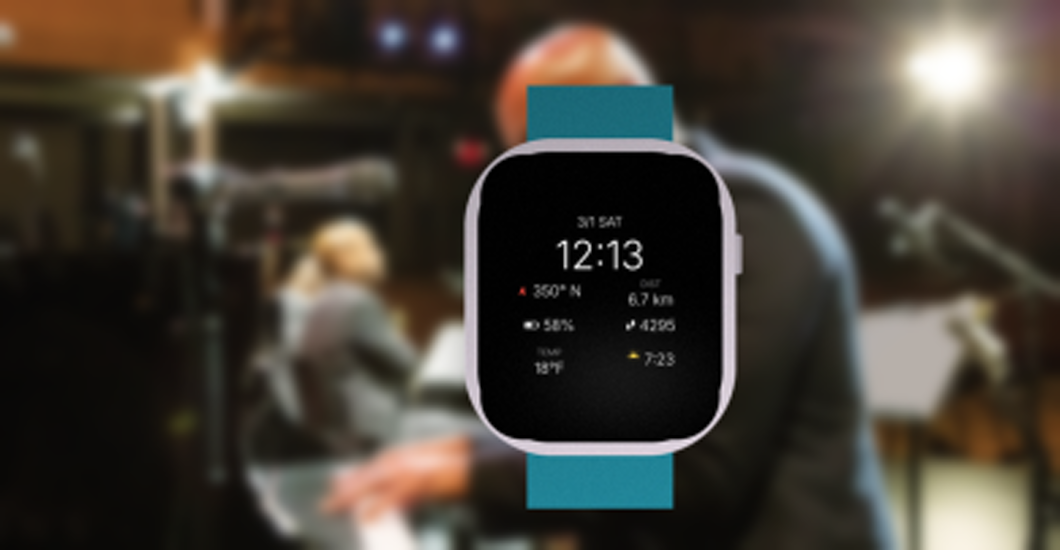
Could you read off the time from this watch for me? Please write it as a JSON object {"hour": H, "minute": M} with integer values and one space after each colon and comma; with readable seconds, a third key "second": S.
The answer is {"hour": 12, "minute": 13}
